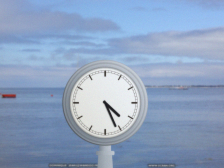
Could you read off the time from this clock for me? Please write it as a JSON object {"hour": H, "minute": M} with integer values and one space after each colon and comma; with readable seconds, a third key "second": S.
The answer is {"hour": 4, "minute": 26}
